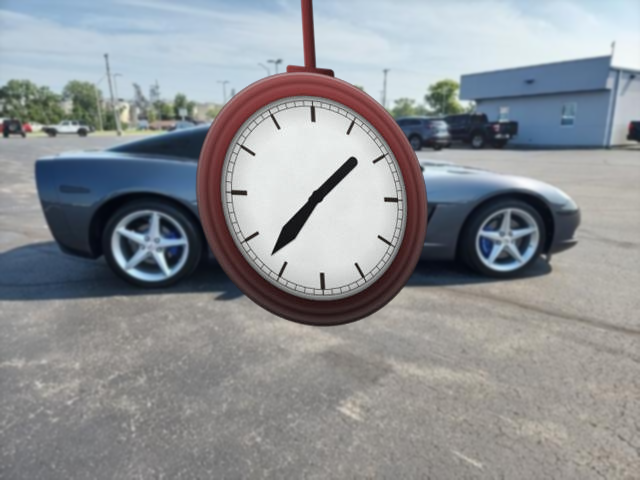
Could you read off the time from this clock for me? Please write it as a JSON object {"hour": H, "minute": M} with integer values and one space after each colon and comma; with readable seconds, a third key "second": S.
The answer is {"hour": 1, "minute": 37}
